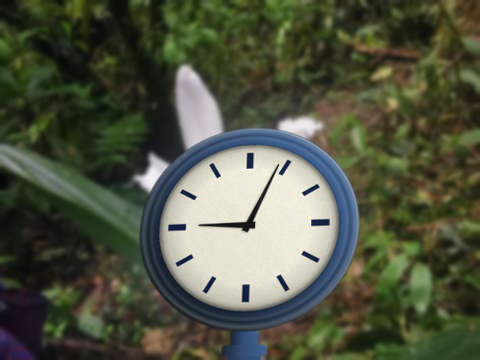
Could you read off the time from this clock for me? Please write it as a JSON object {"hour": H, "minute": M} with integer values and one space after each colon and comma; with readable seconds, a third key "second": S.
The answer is {"hour": 9, "minute": 4}
